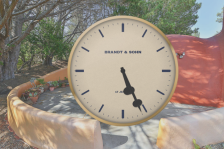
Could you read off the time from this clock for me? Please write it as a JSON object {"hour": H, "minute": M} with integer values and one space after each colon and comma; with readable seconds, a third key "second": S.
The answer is {"hour": 5, "minute": 26}
